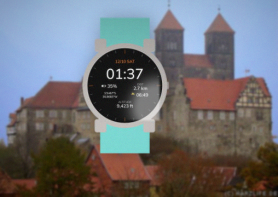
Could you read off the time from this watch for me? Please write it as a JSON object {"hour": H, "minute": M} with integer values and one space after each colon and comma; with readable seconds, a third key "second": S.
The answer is {"hour": 1, "minute": 37}
